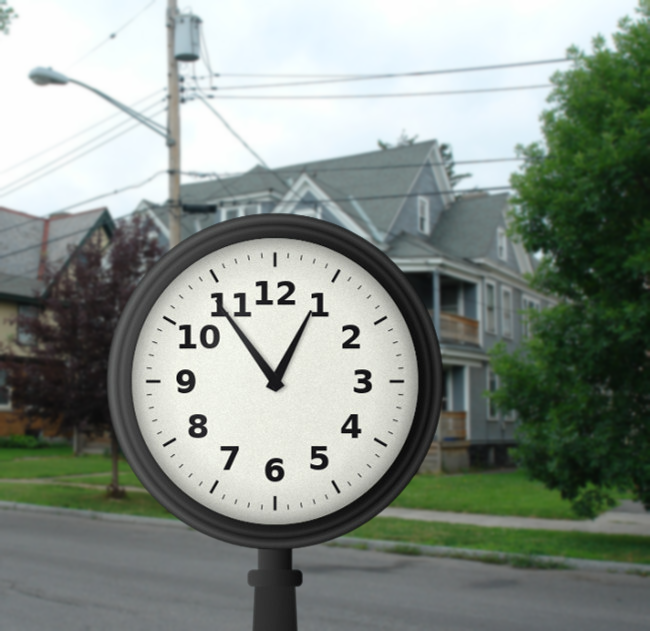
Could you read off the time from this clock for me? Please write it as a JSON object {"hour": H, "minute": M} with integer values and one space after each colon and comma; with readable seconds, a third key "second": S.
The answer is {"hour": 12, "minute": 54}
